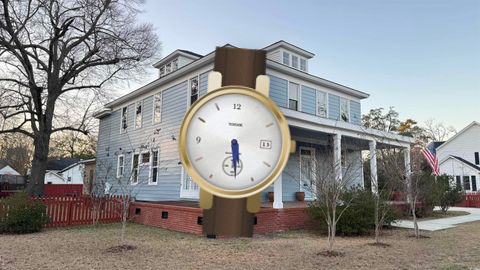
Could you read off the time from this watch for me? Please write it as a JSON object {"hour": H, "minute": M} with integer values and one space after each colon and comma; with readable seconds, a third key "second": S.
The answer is {"hour": 5, "minute": 29}
